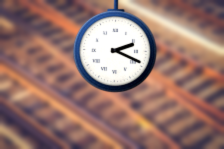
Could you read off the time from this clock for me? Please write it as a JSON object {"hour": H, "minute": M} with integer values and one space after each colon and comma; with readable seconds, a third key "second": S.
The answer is {"hour": 2, "minute": 19}
